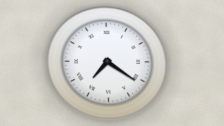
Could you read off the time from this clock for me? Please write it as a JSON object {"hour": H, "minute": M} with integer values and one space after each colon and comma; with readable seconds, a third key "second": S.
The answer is {"hour": 7, "minute": 21}
